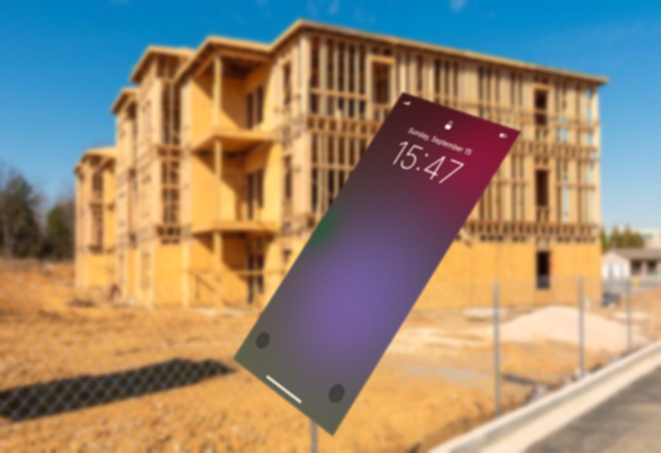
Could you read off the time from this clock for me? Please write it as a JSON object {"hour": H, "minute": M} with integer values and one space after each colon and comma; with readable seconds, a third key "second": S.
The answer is {"hour": 15, "minute": 47}
